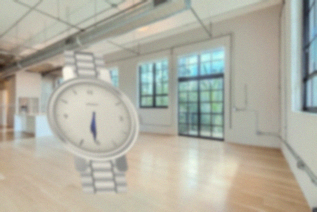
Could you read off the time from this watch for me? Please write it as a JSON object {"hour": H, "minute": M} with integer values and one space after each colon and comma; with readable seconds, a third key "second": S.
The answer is {"hour": 6, "minute": 31}
